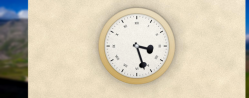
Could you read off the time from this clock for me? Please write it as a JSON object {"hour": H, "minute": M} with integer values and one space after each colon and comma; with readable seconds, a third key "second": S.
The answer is {"hour": 3, "minute": 27}
